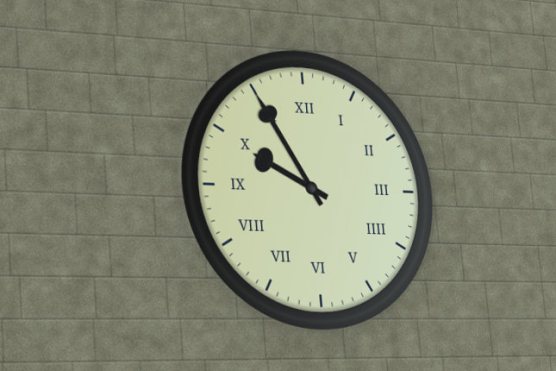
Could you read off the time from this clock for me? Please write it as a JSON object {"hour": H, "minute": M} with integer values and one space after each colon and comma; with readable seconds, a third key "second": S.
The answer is {"hour": 9, "minute": 55}
